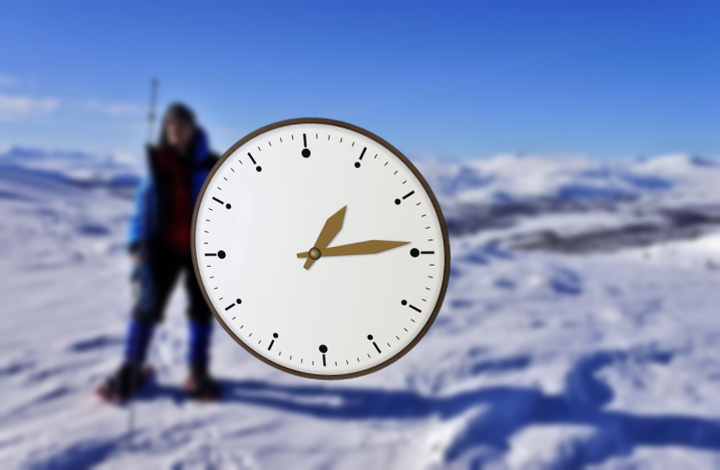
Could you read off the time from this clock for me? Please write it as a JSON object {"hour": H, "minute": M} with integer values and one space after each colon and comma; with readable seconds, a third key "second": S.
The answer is {"hour": 1, "minute": 14}
